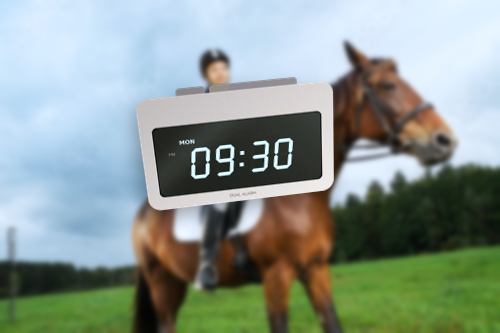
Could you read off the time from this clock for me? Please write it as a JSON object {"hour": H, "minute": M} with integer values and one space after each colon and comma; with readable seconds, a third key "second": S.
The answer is {"hour": 9, "minute": 30}
